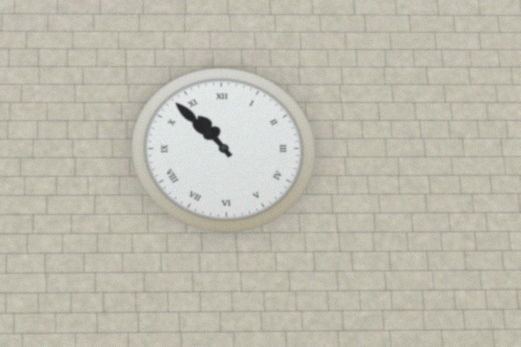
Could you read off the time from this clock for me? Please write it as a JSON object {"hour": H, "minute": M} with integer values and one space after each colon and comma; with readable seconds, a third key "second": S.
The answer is {"hour": 10, "minute": 53}
